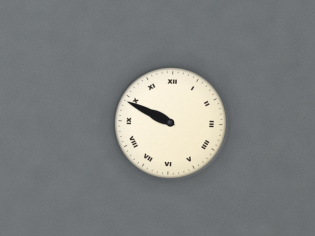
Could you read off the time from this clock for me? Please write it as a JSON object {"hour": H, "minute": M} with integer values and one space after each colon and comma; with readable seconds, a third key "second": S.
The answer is {"hour": 9, "minute": 49}
